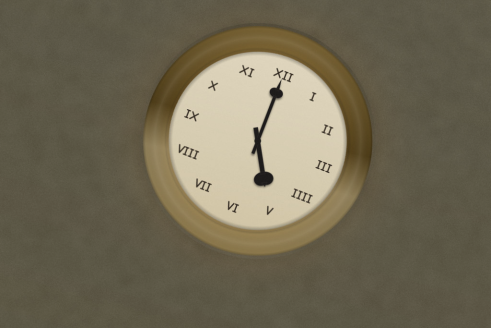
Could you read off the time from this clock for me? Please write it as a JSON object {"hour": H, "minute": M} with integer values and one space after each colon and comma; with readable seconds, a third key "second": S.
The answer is {"hour": 5, "minute": 0}
